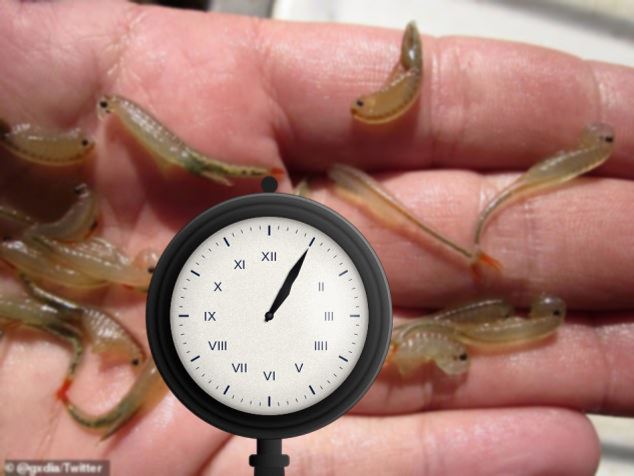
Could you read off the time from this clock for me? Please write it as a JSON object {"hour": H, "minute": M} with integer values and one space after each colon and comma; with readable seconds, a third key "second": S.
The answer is {"hour": 1, "minute": 5}
